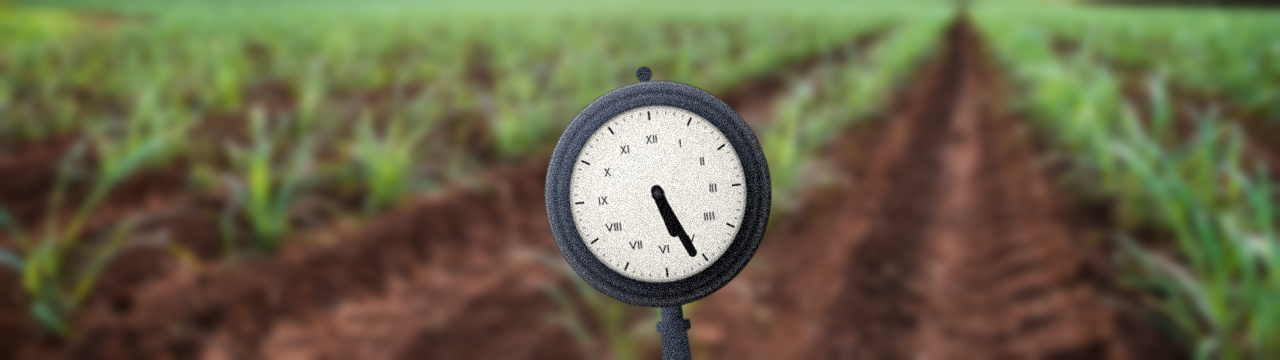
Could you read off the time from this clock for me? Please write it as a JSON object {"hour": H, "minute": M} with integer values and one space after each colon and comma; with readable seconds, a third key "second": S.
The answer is {"hour": 5, "minute": 26}
